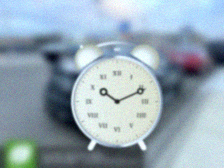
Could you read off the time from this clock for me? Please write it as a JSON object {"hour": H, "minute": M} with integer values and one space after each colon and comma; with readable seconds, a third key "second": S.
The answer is {"hour": 10, "minute": 11}
